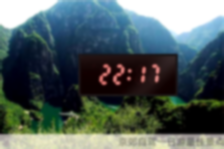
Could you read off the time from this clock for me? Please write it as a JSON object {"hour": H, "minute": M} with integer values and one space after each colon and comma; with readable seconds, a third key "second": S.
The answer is {"hour": 22, "minute": 17}
